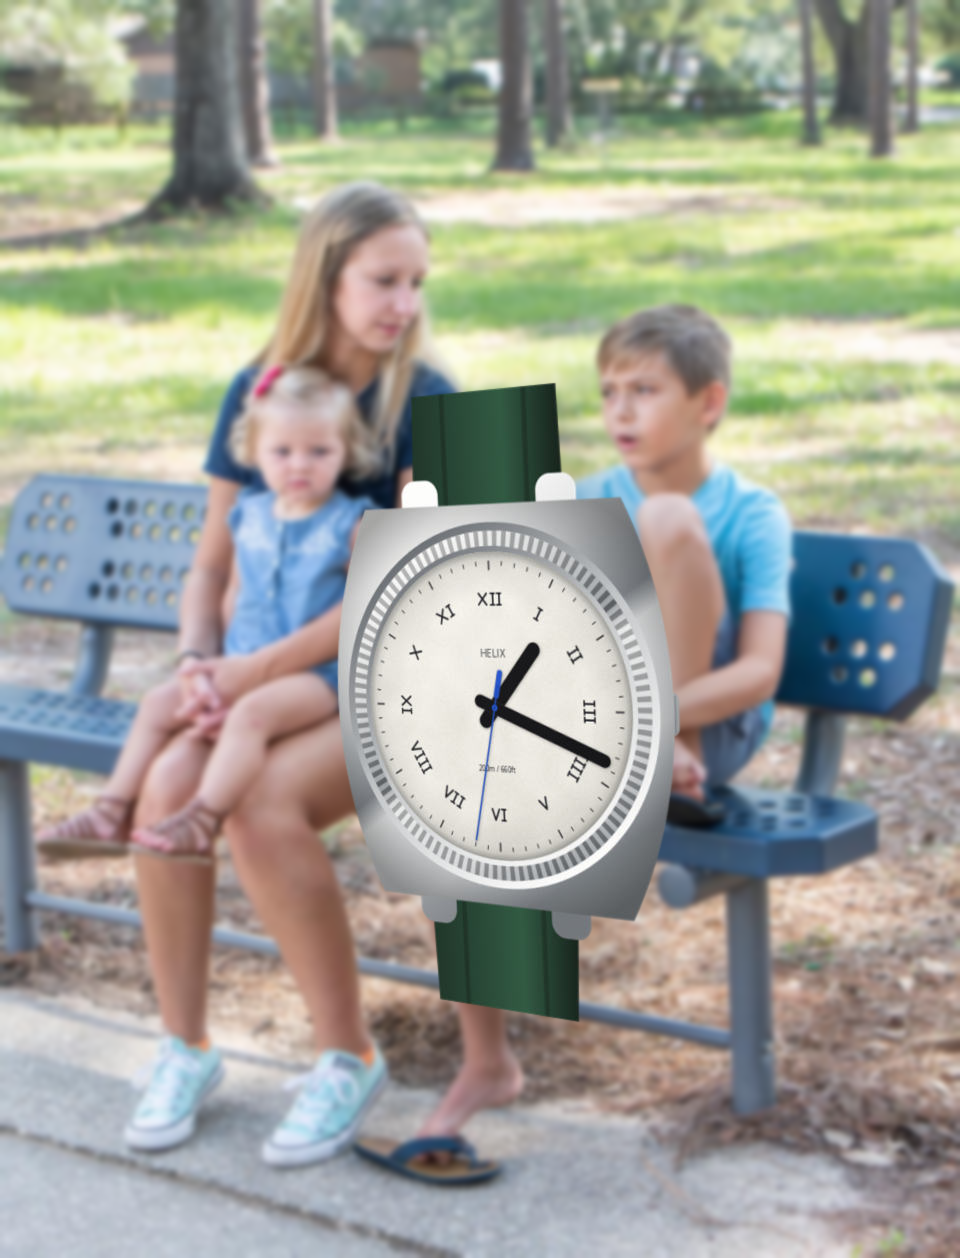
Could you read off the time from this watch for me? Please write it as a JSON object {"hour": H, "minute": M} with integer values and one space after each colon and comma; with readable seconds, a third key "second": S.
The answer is {"hour": 1, "minute": 18, "second": 32}
